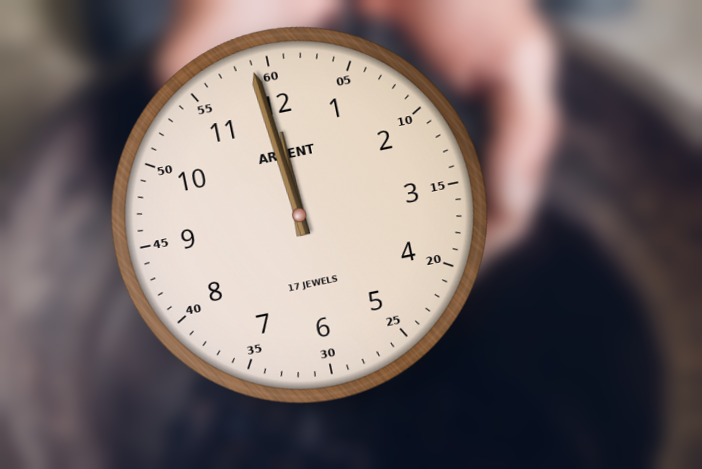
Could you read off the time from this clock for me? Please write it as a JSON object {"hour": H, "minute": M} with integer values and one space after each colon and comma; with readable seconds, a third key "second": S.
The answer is {"hour": 11, "minute": 59}
